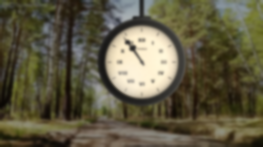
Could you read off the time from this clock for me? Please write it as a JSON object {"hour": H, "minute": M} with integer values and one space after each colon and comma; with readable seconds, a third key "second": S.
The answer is {"hour": 10, "minute": 54}
